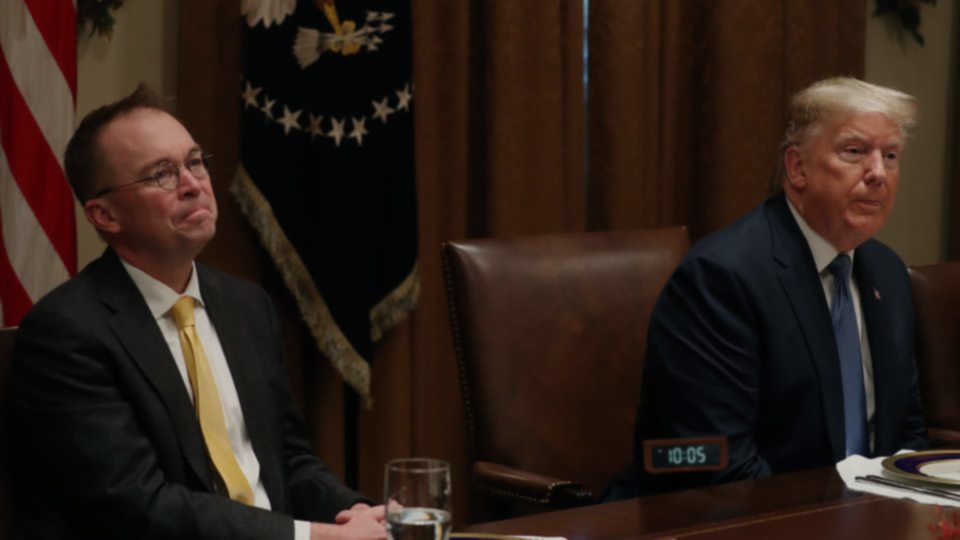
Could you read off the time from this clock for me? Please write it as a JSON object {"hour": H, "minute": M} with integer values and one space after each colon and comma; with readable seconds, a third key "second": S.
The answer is {"hour": 10, "minute": 5}
